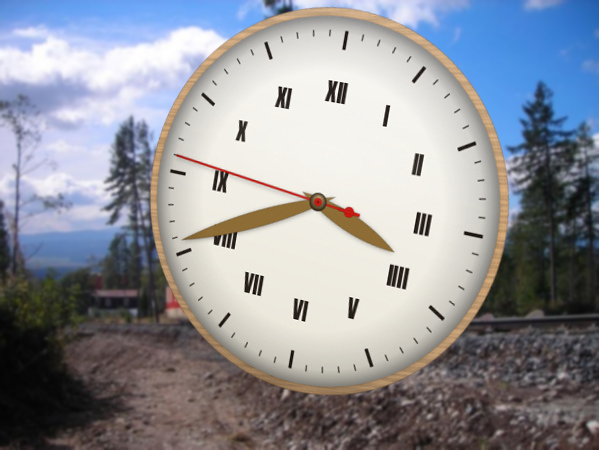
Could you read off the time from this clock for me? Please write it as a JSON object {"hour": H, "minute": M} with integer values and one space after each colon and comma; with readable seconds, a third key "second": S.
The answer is {"hour": 3, "minute": 40, "second": 46}
